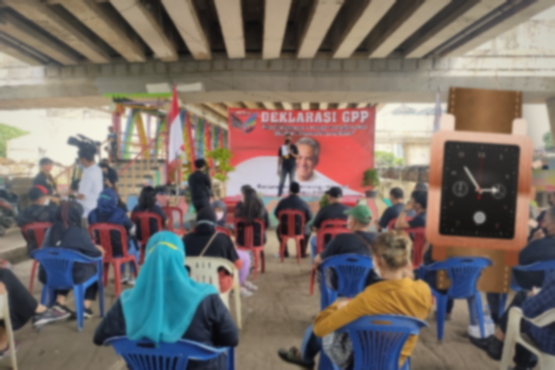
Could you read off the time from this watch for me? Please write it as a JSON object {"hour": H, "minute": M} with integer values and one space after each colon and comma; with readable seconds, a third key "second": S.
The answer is {"hour": 2, "minute": 54}
